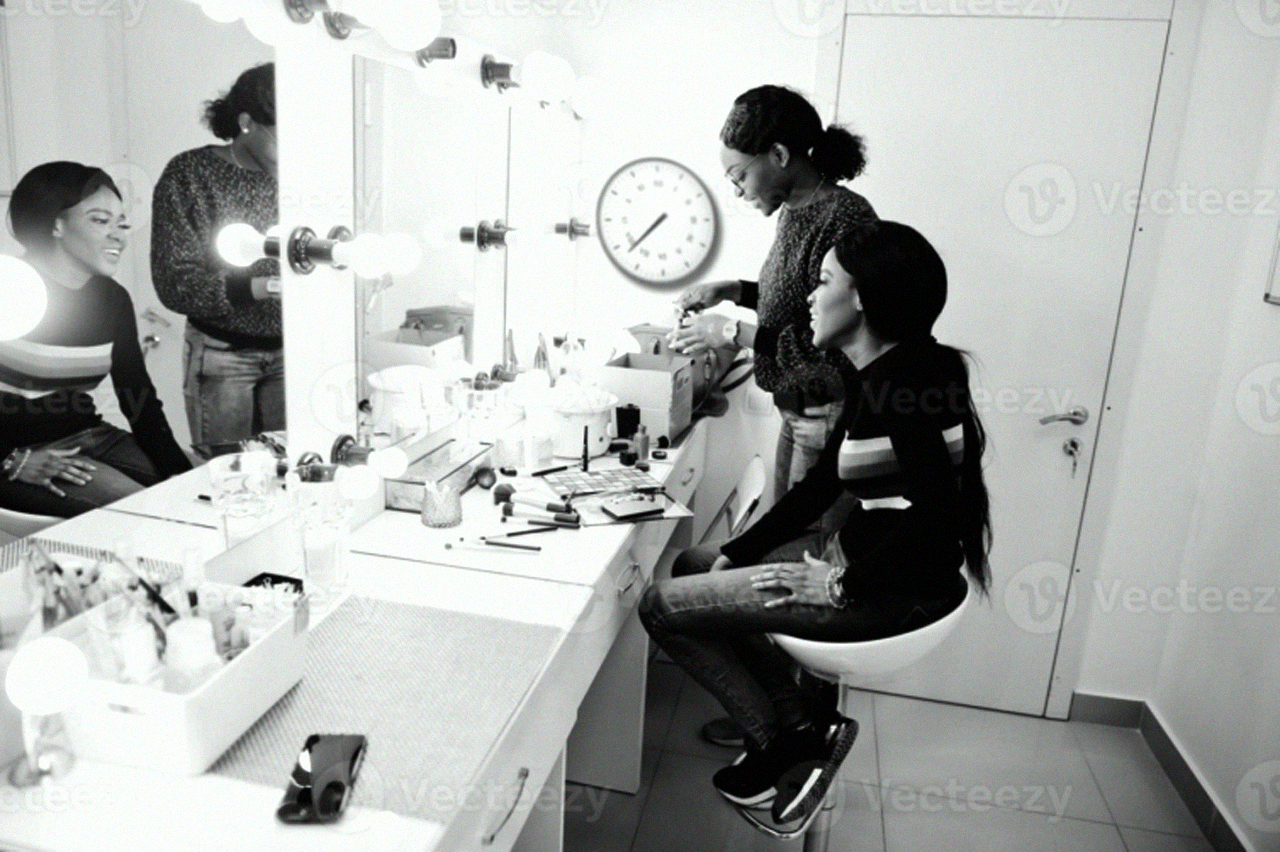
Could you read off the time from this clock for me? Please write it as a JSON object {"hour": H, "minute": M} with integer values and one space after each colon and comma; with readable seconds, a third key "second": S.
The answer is {"hour": 7, "minute": 38}
